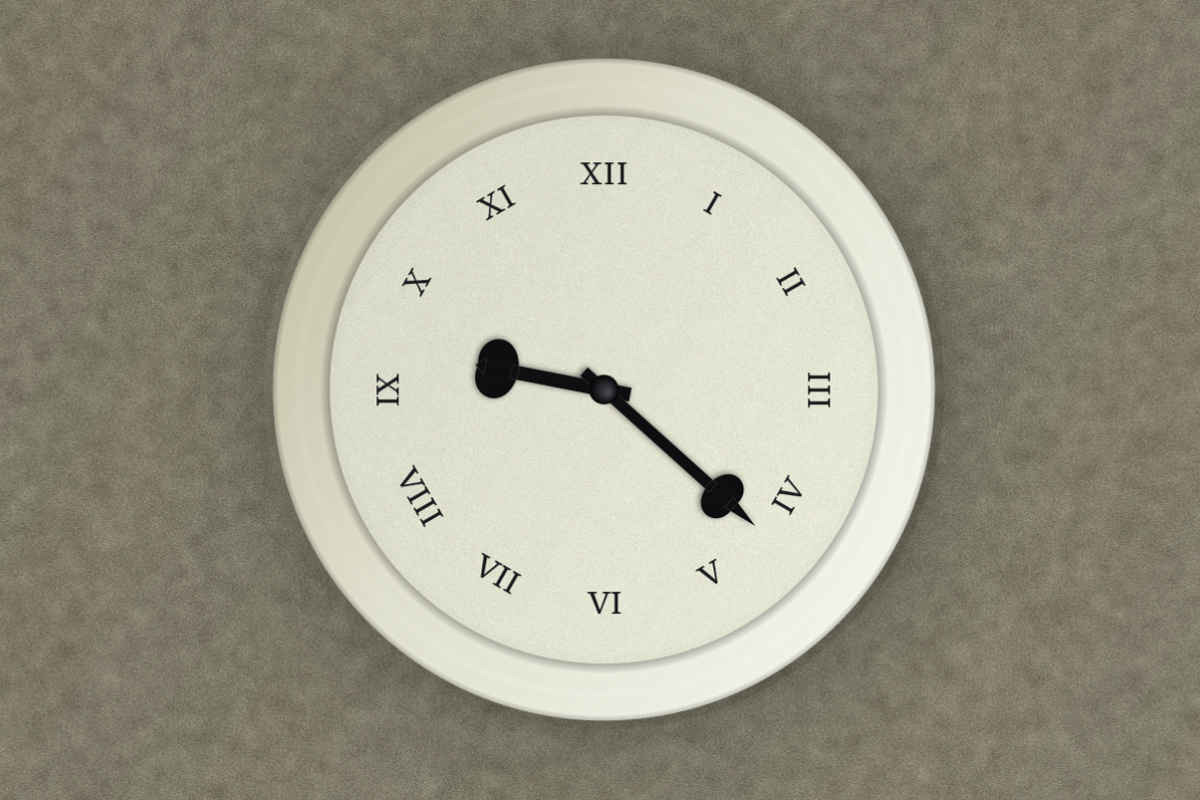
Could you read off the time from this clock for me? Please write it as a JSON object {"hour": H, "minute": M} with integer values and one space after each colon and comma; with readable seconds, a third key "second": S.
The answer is {"hour": 9, "minute": 22}
